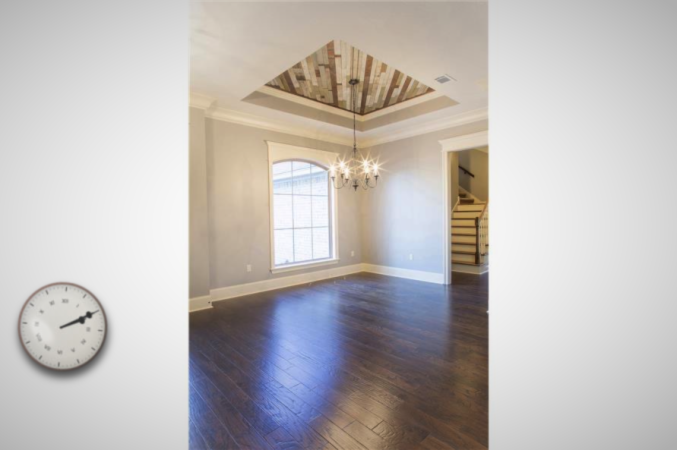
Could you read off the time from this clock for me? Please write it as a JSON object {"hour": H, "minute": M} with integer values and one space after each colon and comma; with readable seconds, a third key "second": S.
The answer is {"hour": 2, "minute": 10}
